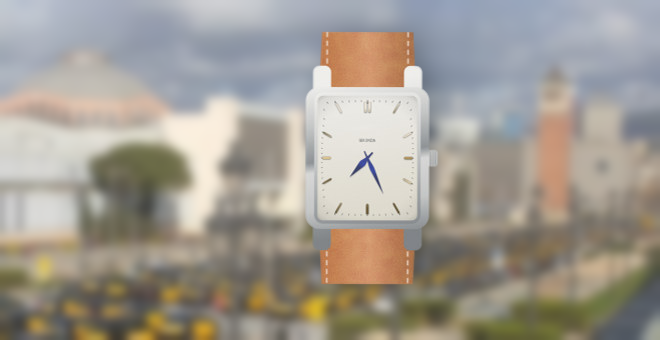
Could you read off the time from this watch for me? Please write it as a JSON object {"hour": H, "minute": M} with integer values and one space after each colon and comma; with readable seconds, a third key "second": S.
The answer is {"hour": 7, "minute": 26}
